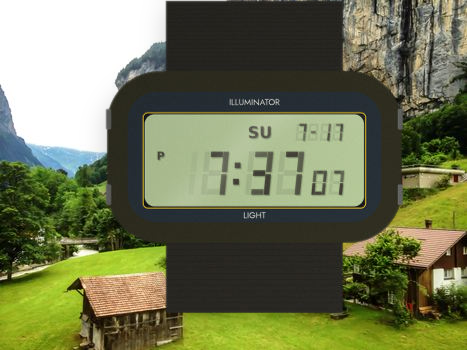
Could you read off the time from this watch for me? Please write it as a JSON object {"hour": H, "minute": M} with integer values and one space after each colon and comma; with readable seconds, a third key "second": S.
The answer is {"hour": 7, "minute": 37, "second": 7}
